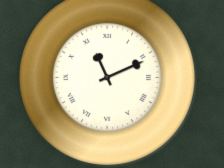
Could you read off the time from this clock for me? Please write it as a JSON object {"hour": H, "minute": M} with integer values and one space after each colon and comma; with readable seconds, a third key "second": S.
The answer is {"hour": 11, "minute": 11}
